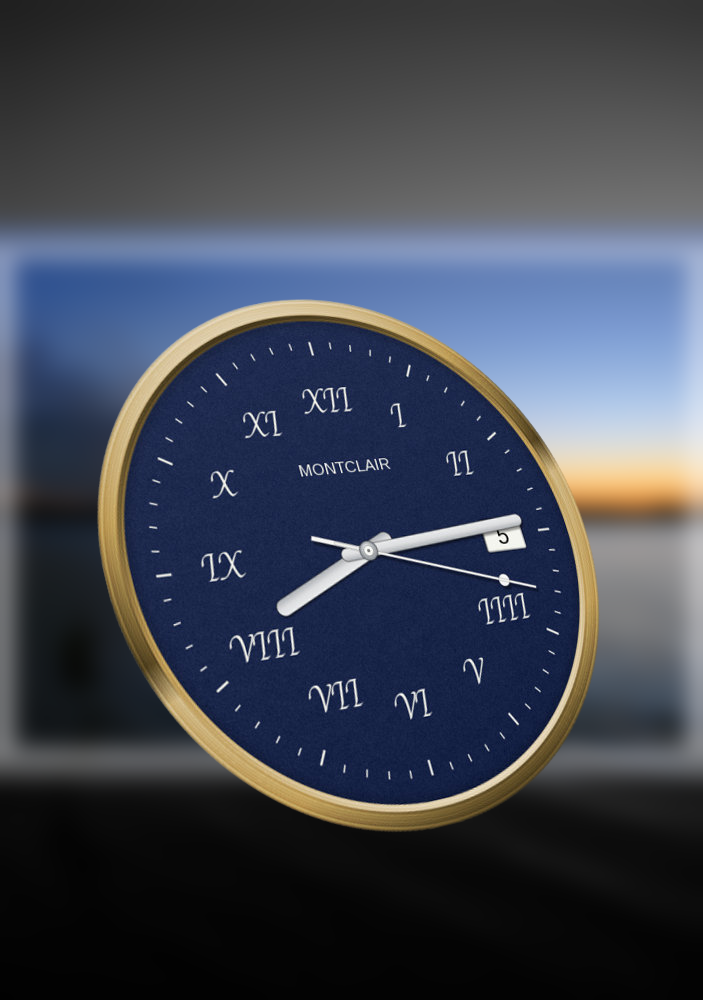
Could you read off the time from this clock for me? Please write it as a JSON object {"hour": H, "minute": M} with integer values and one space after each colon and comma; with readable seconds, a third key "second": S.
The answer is {"hour": 8, "minute": 14, "second": 18}
